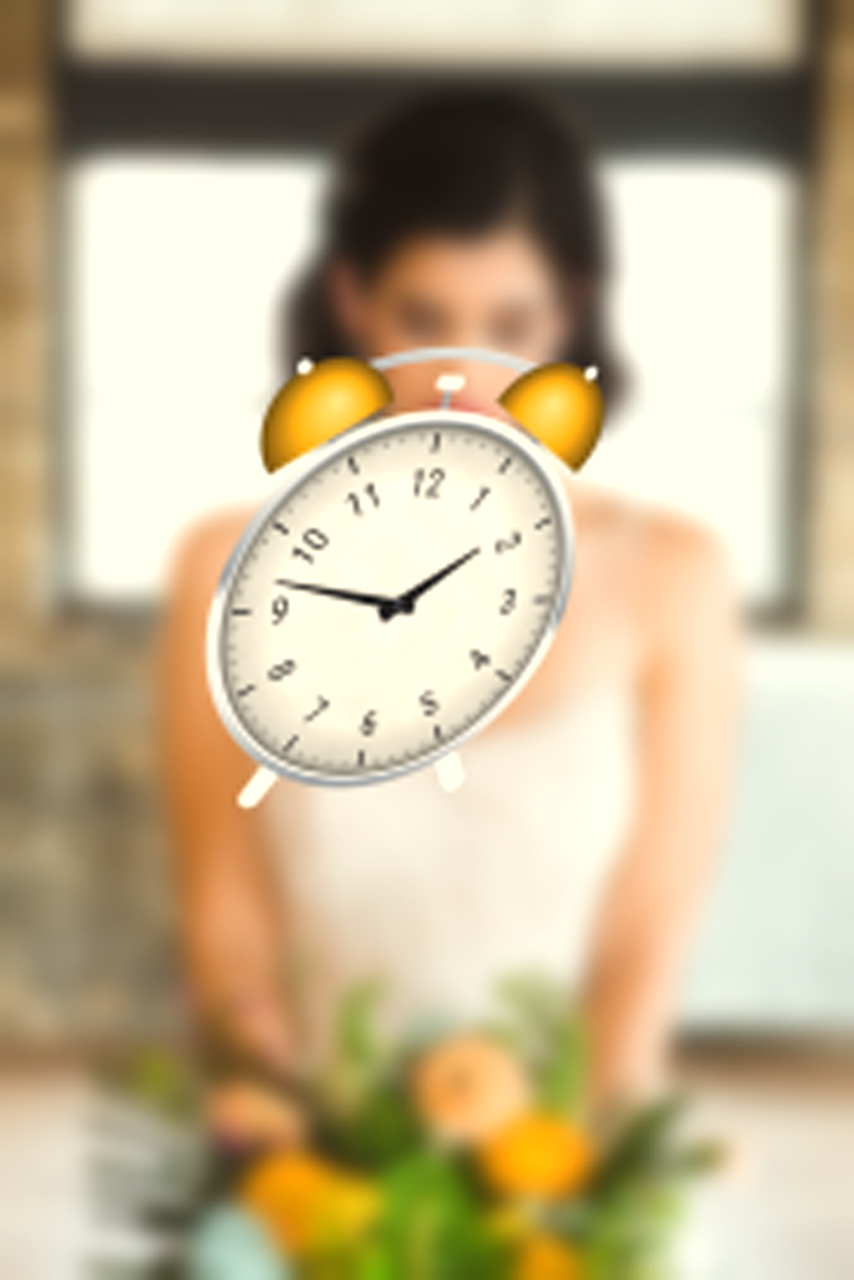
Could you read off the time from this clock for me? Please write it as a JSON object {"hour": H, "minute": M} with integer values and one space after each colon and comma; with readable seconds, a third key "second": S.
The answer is {"hour": 1, "minute": 47}
